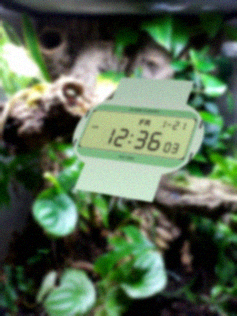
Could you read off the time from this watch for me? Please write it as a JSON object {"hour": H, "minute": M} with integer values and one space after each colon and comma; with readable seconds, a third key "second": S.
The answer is {"hour": 12, "minute": 36}
